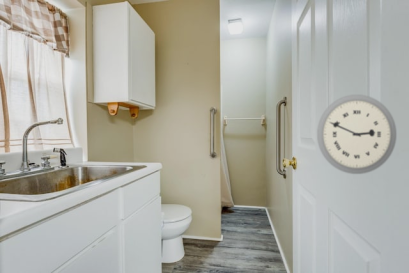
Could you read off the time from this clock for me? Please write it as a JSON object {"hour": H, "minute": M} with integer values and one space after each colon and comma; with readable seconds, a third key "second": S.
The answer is {"hour": 2, "minute": 49}
